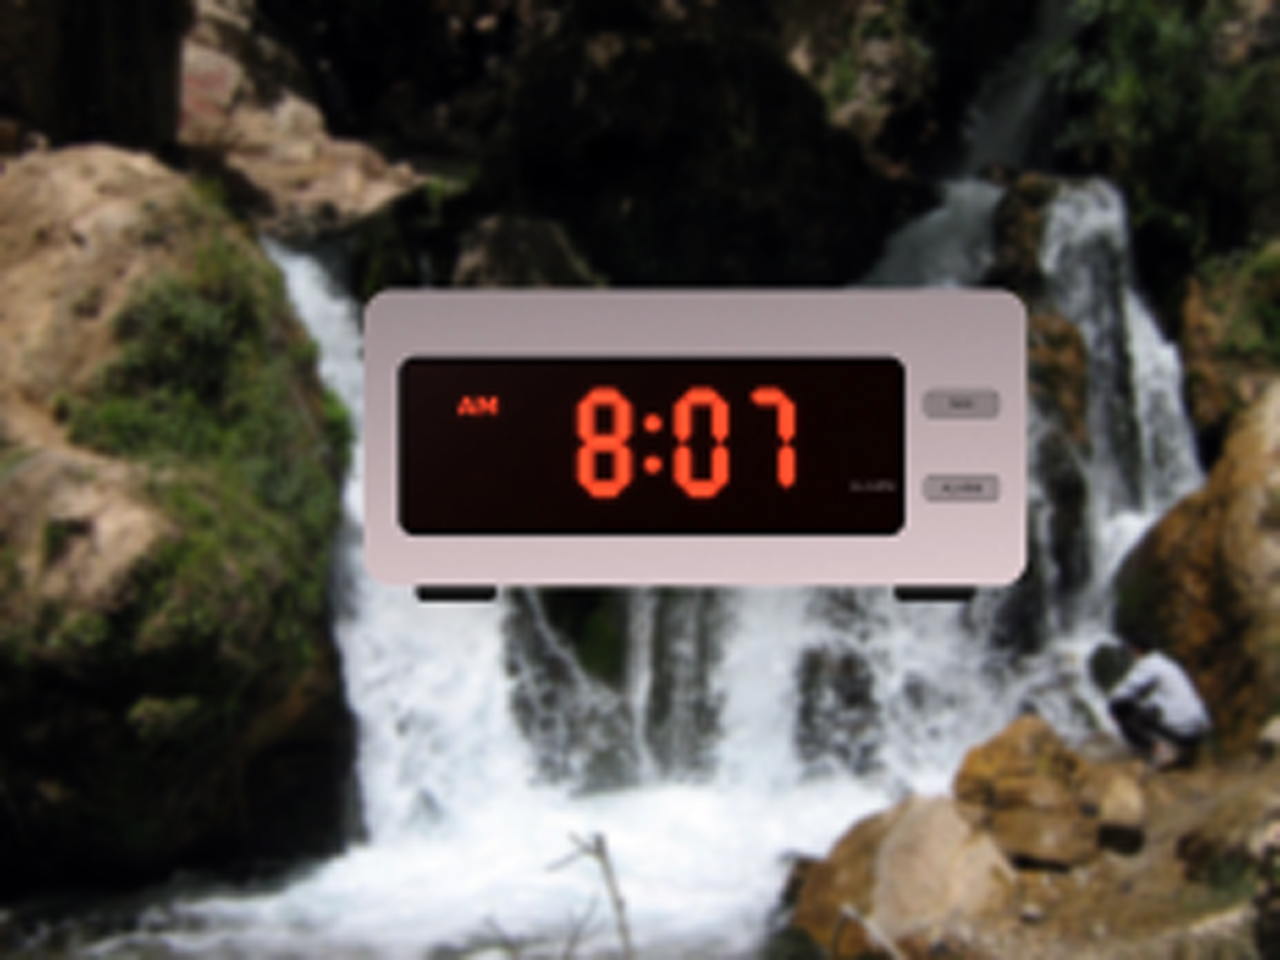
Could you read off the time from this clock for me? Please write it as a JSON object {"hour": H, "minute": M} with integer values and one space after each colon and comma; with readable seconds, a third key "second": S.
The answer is {"hour": 8, "minute": 7}
